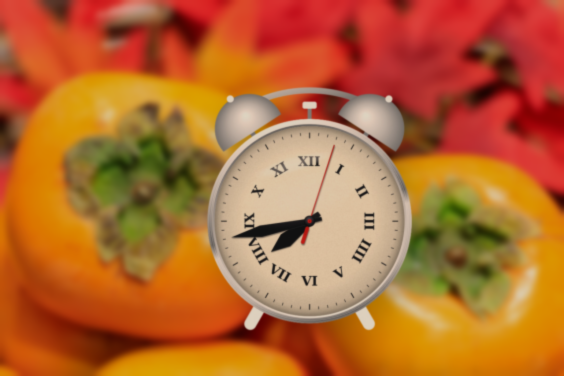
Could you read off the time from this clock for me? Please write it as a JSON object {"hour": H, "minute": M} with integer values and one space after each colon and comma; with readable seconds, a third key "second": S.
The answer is {"hour": 7, "minute": 43, "second": 3}
